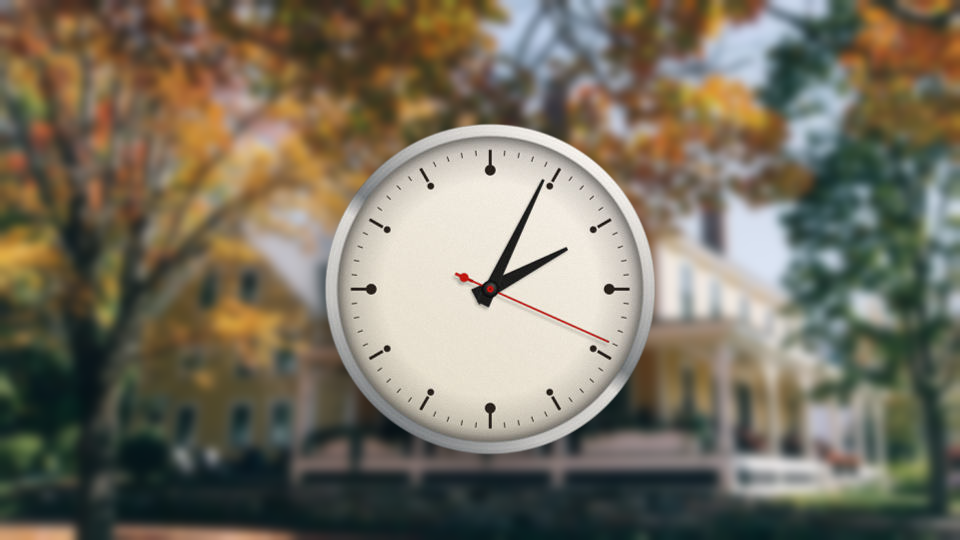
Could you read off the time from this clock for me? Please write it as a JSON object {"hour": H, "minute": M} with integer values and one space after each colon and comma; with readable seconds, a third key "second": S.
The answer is {"hour": 2, "minute": 4, "second": 19}
